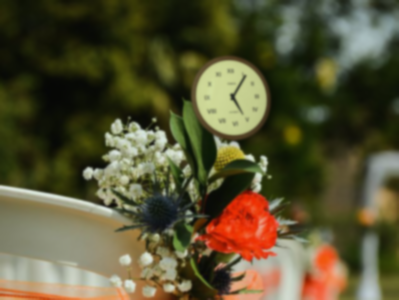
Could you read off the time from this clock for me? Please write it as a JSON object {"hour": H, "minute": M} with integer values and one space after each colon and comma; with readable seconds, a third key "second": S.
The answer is {"hour": 5, "minute": 6}
